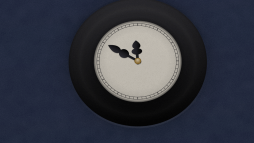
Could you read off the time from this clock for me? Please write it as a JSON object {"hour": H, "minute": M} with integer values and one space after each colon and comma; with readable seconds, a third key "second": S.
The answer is {"hour": 11, "minute": 50}
